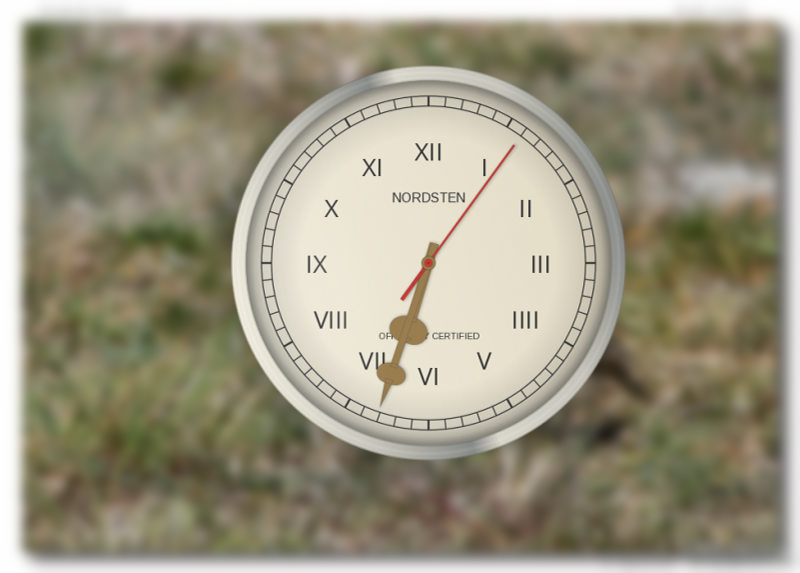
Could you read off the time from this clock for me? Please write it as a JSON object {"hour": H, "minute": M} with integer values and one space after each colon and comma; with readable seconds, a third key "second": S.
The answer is {"hour": 6, "minute": 33, "second": 6}
